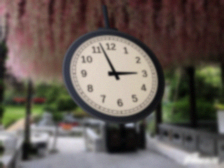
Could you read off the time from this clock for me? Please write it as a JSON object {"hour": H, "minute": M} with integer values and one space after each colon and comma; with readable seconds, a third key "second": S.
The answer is {"hour": 2, "minute": 57}
